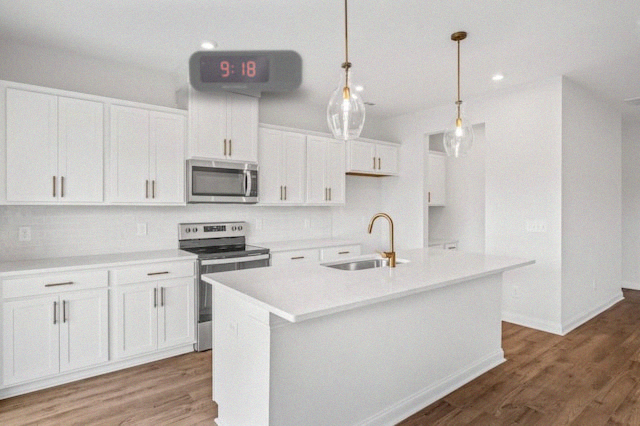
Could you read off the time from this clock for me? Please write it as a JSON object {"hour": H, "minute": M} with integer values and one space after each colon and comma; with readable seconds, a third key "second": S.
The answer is {"hour": 9, "minute": 18}
